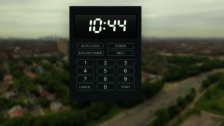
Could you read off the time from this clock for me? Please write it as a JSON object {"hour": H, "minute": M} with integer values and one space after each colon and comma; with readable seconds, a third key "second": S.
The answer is {"hour": 10, "minute": 44}
